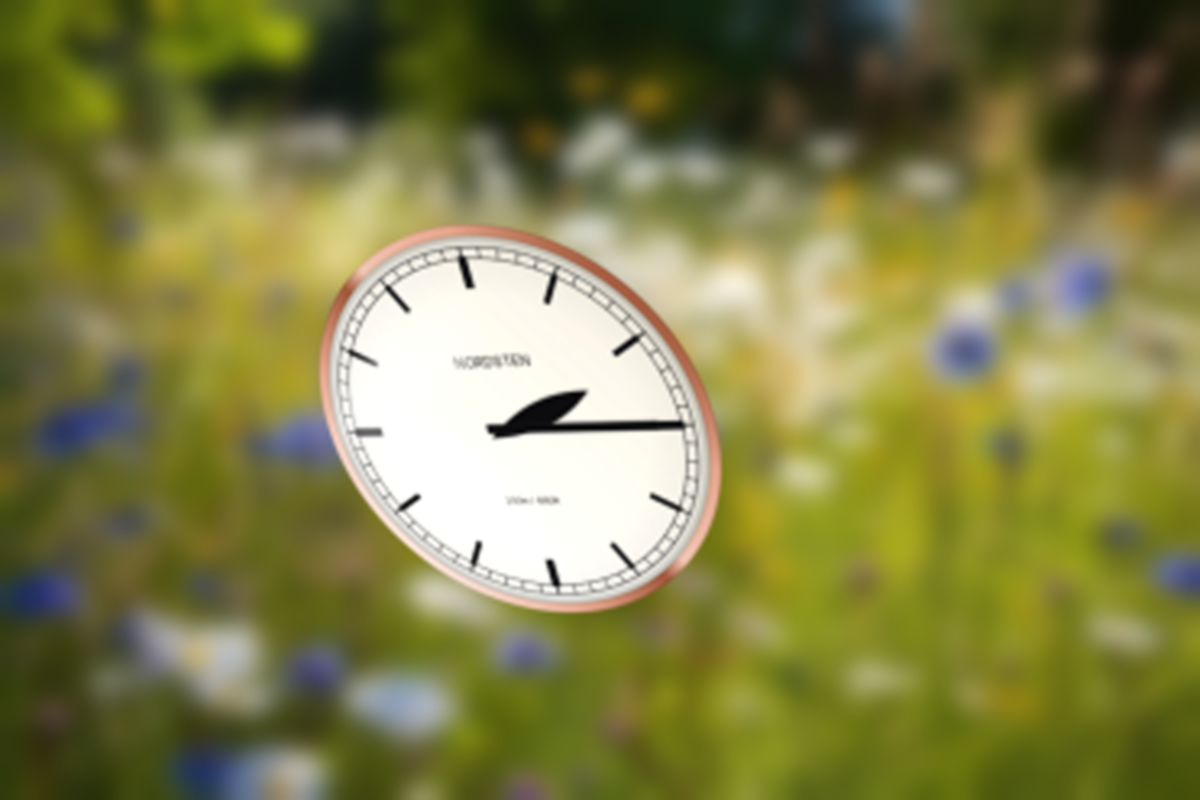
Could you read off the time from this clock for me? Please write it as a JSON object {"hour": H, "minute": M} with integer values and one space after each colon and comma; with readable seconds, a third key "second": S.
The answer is {"hour": 2, "minute": 15}
